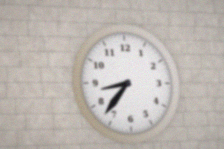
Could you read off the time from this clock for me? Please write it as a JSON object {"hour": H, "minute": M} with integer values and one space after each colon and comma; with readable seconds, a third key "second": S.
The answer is {"hour": 8, "minute": 37}
